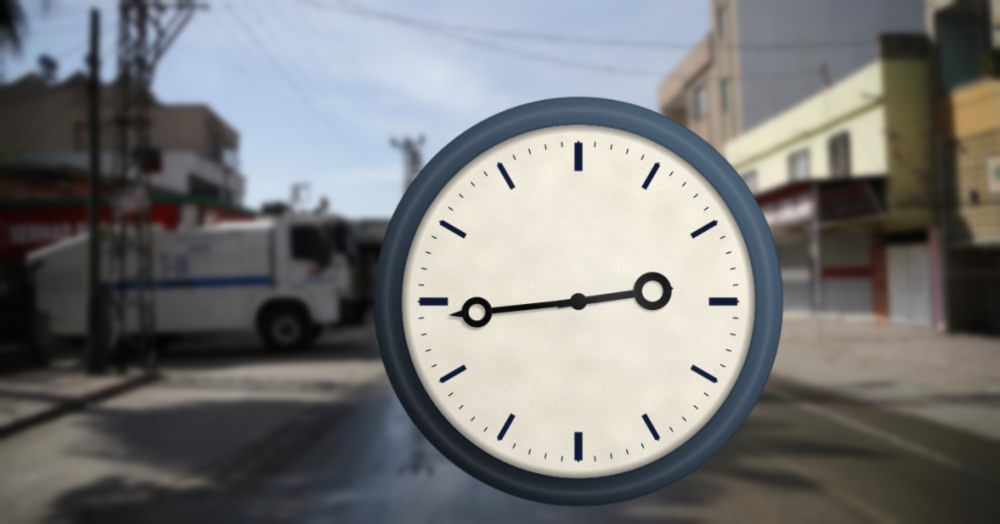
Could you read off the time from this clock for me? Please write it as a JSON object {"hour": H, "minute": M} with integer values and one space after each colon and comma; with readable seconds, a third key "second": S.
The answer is {"hour": 2, "minute": 44}
